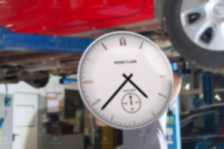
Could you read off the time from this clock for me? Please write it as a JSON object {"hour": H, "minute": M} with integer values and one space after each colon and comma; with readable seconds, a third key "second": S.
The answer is {"hour": 4, "minute": 38}
